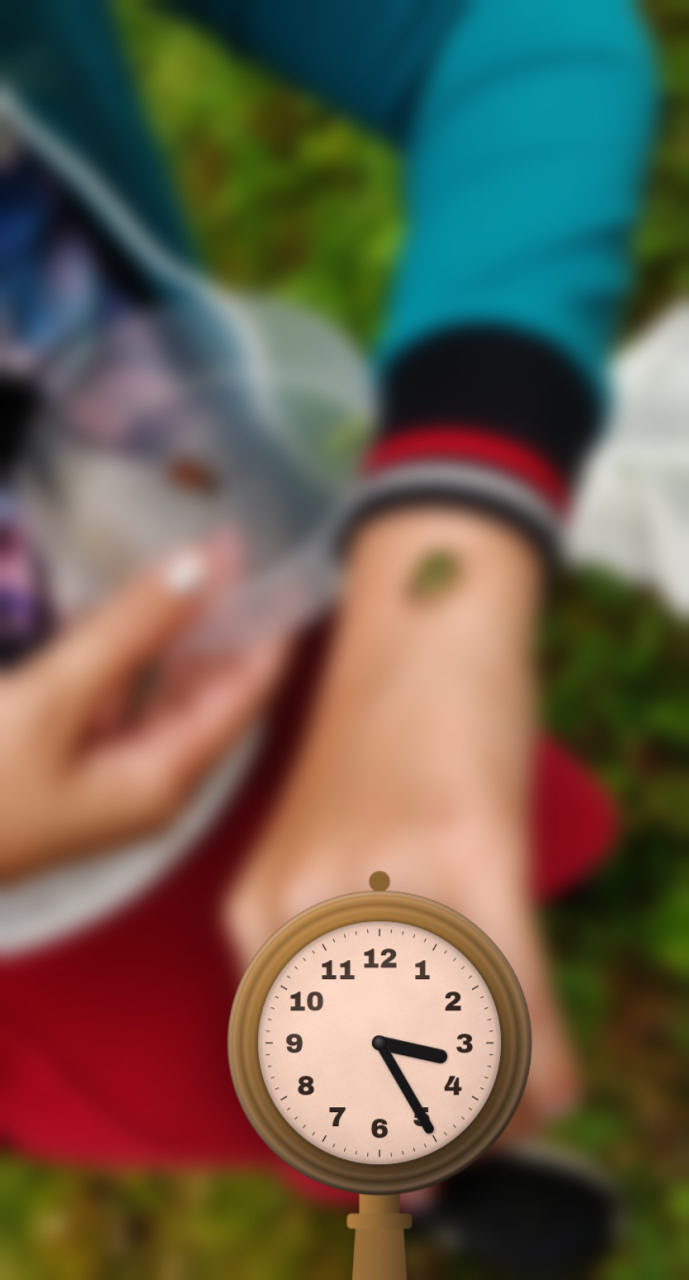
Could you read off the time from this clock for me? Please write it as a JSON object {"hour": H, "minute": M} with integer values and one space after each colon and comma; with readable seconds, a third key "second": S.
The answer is {"hour": 3, "minute": 25}
